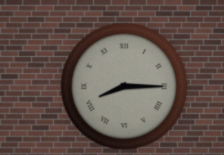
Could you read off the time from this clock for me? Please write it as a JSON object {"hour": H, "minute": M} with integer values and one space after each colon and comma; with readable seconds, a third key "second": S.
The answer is {"hour": 8, "minute": 15}
